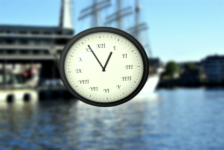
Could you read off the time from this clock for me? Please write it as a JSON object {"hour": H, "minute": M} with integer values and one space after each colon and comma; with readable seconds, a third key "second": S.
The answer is {"hour": 12, "minute": 56}
